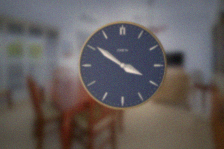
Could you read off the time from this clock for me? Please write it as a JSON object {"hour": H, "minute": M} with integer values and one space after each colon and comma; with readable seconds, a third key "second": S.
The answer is {"hour": 3, "minute": 51}
